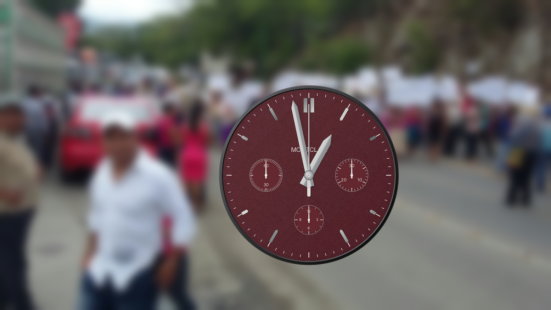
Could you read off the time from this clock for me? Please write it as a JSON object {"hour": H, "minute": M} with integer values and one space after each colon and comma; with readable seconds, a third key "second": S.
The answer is {"hour": 12, "minute": 58}
